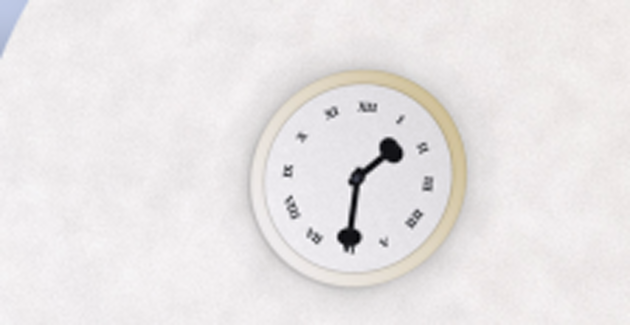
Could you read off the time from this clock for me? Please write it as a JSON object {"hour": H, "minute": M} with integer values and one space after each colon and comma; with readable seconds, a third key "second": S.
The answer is {"hour": 1, "minute": 30}
